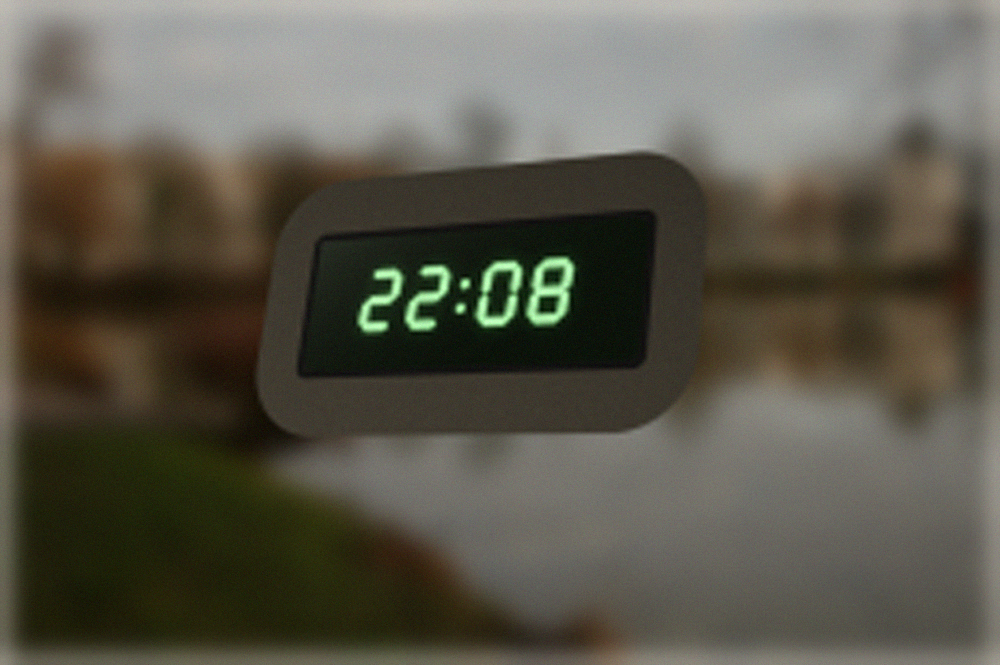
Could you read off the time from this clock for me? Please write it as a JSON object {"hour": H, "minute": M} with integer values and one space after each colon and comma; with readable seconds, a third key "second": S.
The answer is {"hour": 22, "minute": 8}
